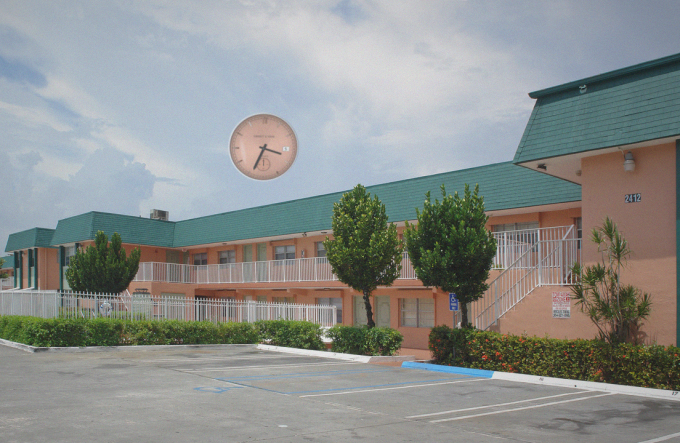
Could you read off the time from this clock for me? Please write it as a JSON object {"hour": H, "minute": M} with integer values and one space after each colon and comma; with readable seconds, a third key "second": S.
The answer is {"hour": 3, "minute": 34}
